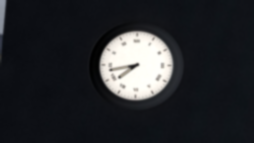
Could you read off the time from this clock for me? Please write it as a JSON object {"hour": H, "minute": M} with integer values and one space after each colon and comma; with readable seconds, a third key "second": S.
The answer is {"hour": 7, "minute": 43}
